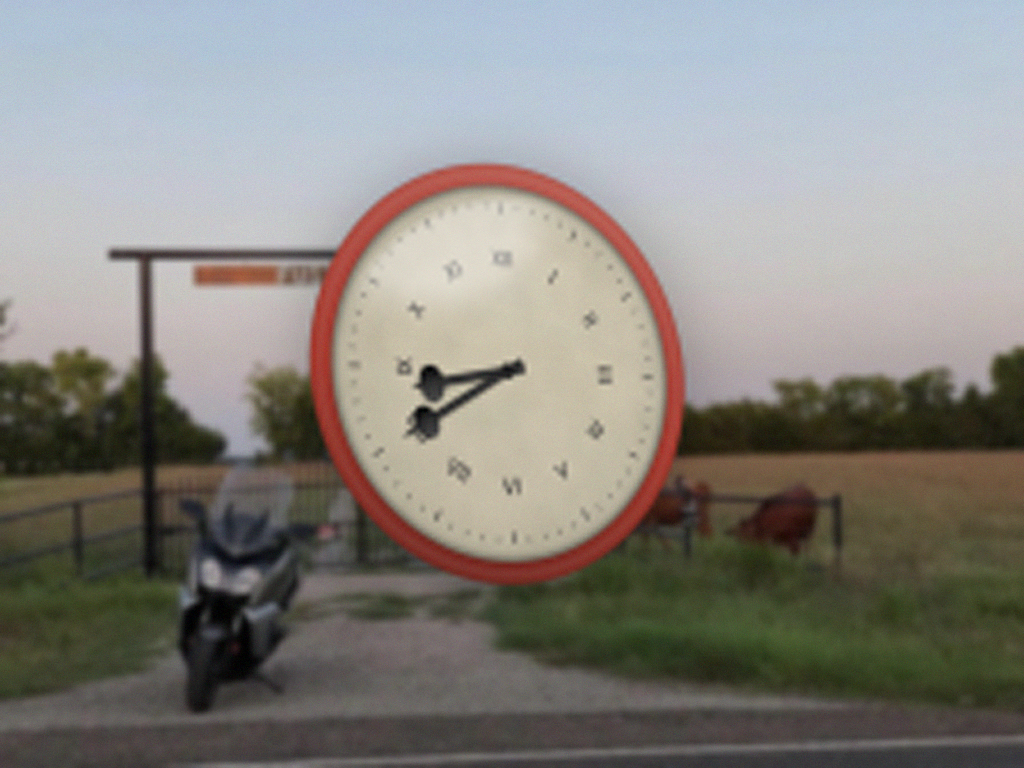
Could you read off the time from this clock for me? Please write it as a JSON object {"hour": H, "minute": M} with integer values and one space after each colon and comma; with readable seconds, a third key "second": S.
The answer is {"hour": 8, "minute": 40}
